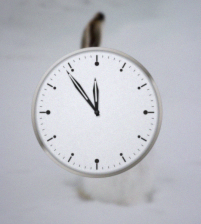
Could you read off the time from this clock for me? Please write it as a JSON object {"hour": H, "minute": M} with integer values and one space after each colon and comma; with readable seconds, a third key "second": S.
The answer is {"hour": 11, "minute": 54}
